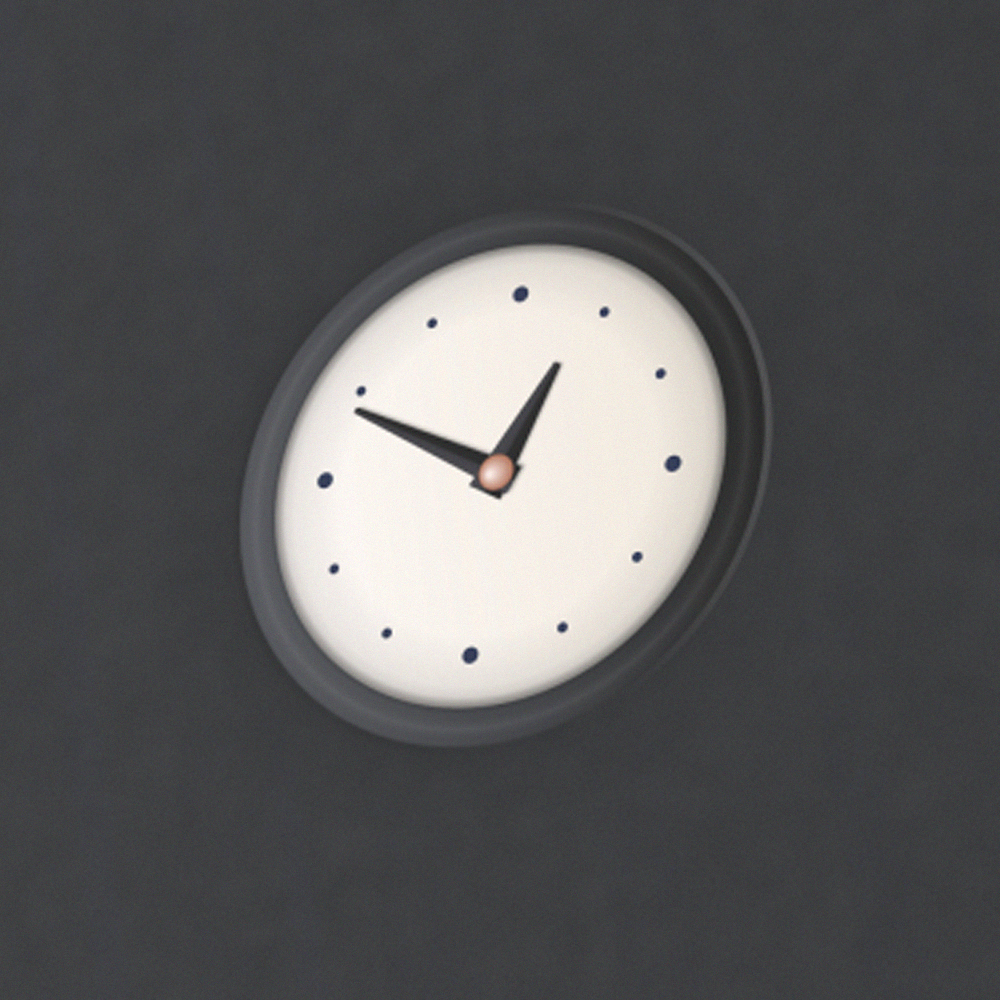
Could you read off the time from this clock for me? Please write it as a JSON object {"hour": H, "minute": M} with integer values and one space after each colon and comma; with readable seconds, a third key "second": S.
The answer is {"hour": 12, "minute": 49}
